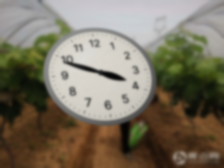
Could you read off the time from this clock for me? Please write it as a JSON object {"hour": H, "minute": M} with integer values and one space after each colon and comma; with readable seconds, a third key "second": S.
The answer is {"hour": 3, "minute": 49}
